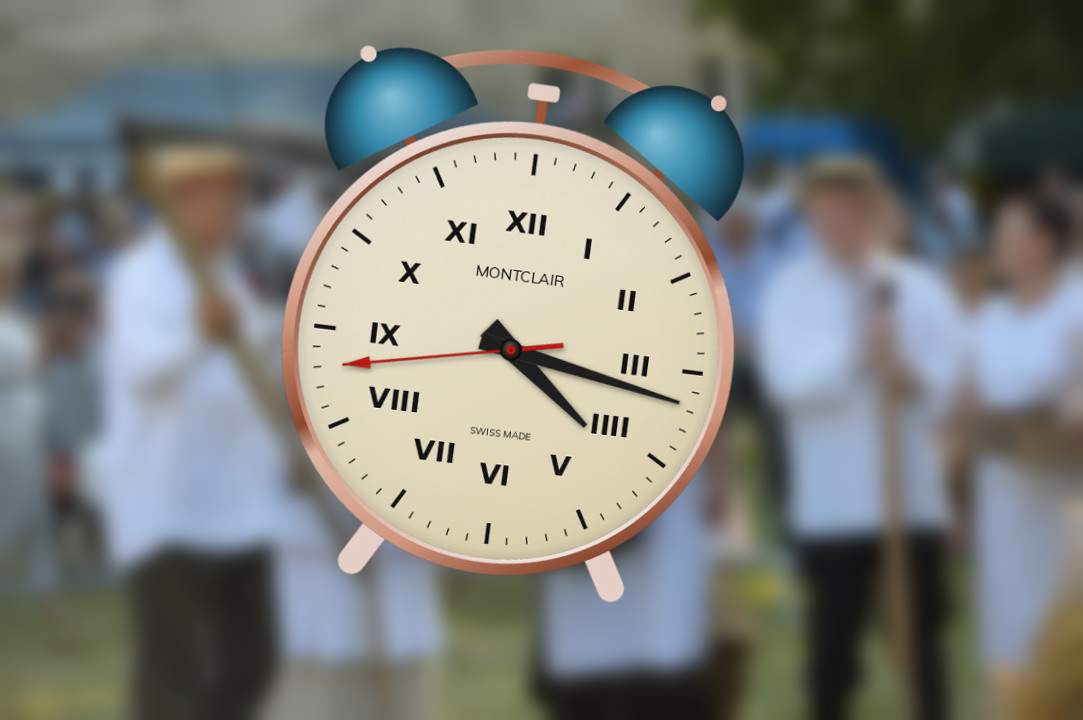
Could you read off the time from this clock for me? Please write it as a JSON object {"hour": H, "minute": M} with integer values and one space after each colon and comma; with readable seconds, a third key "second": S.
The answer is {"hour": 4, "minute": 16, "second": 43}
